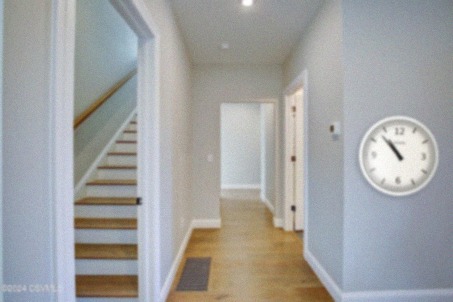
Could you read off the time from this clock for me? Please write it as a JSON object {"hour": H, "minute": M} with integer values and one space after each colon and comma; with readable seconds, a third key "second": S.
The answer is {"hour": 10, "minute": 53}
